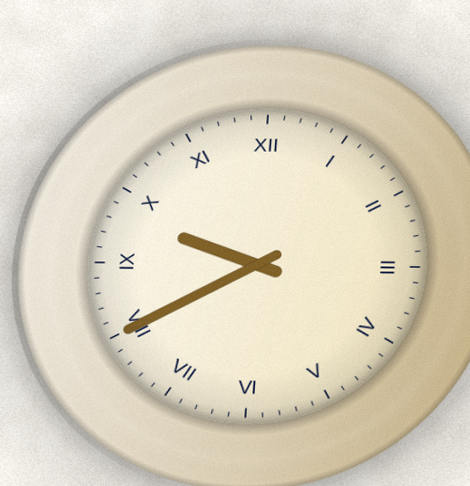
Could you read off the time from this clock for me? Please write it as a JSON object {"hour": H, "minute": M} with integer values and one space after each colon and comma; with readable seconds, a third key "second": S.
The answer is {"hour": 9, "minute": 40}
